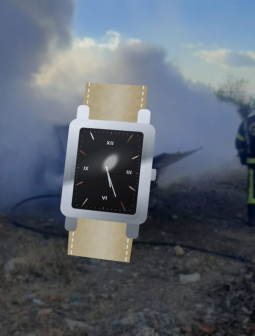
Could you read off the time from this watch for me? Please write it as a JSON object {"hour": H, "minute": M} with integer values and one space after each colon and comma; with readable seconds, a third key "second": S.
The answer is {"hour": 5, "minute": 26}
